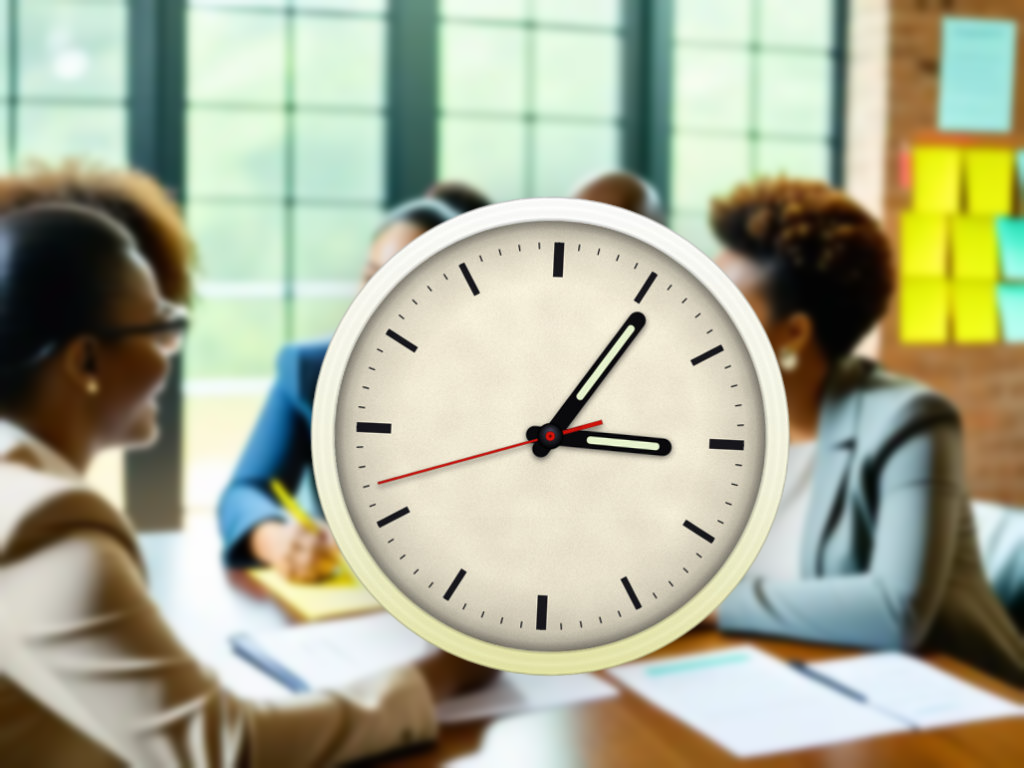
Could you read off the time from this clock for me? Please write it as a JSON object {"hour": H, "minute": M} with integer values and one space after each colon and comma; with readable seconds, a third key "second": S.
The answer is {"hour": 3, "minute": 5, "second": 42}
